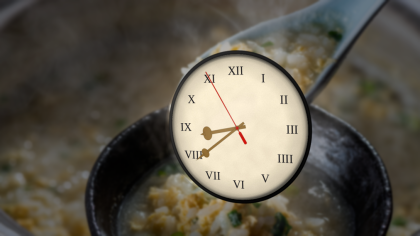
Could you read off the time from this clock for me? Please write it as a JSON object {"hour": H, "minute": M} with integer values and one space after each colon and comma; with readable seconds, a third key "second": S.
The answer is {"hour": 8, "minute": 38, "second": 55}
